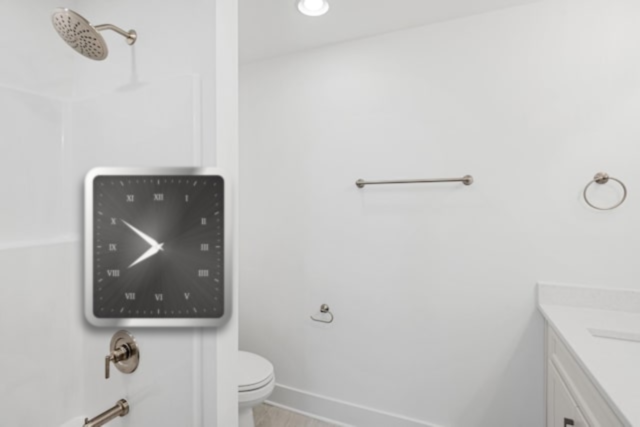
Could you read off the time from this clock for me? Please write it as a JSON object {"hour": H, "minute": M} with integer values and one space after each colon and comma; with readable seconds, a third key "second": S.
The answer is {"hour": 7, "minute": 51}
